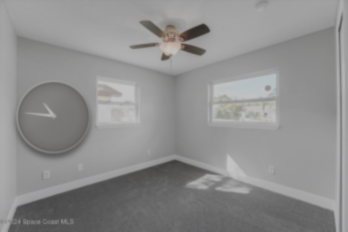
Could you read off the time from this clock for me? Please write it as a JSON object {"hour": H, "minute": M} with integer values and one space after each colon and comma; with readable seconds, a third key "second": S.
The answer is {"hour": 10, "minute": 46}
